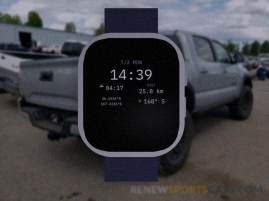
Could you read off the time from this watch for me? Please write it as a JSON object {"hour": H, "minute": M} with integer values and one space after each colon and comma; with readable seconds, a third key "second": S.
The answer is {"hour": 14, "minute": 39}
